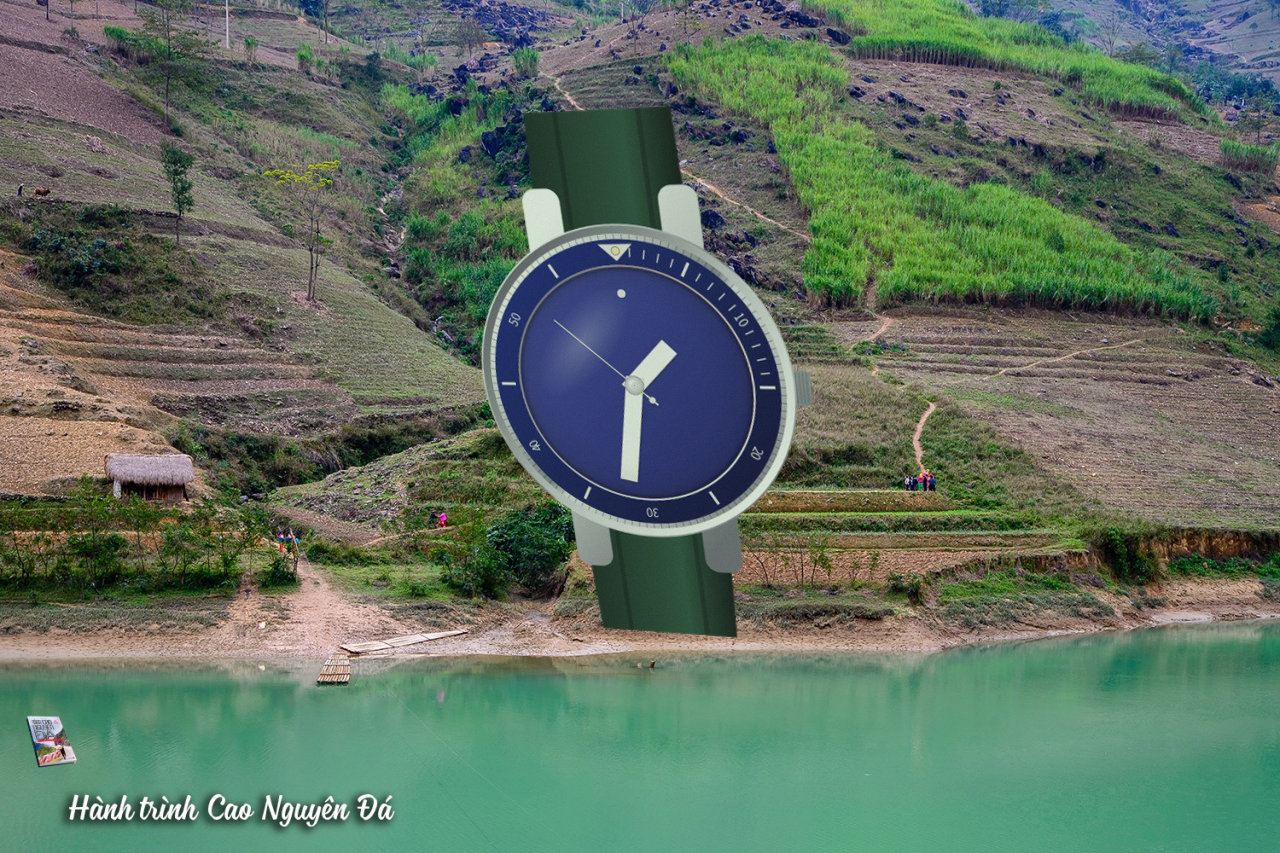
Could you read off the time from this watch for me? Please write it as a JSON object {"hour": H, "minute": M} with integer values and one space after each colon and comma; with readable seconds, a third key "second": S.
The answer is {"hour": 1, "minute": 31, "second": 52}
